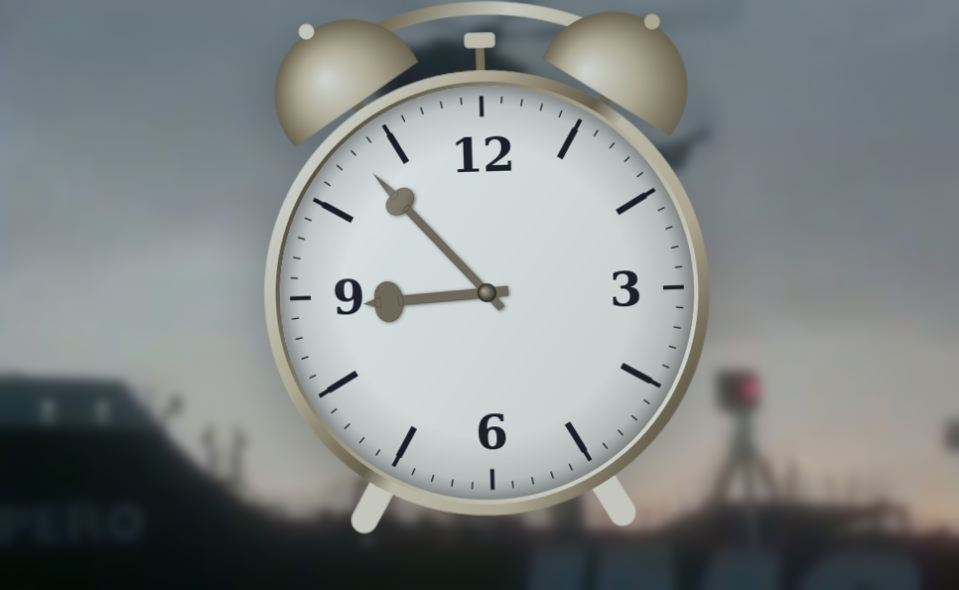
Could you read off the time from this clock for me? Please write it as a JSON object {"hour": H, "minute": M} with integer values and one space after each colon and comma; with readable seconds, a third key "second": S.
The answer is {"hour": 8, "minute": 53}
